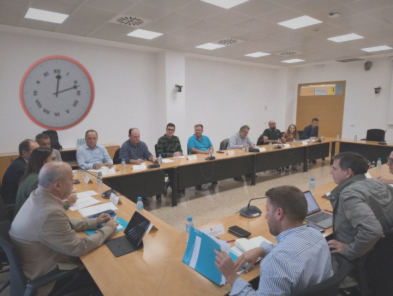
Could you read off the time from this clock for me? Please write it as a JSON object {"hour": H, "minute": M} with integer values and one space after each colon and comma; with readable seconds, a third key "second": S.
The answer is {"hour": 12, "minute": 12}
